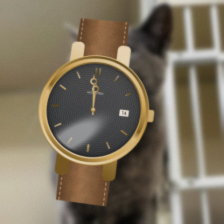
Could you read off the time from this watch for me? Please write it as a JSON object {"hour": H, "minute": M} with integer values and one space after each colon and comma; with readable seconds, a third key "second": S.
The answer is {"hour": 11, "minute": 59}
